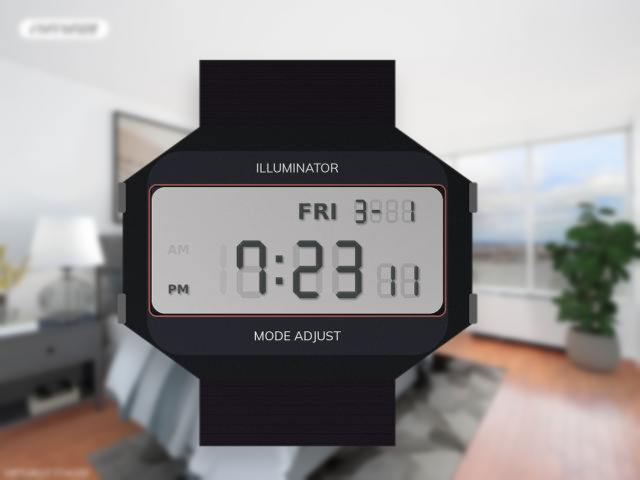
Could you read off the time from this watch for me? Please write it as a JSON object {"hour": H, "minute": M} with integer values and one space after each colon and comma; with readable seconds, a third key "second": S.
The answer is {"hour": 7, "minute": 23, "second": 11}
